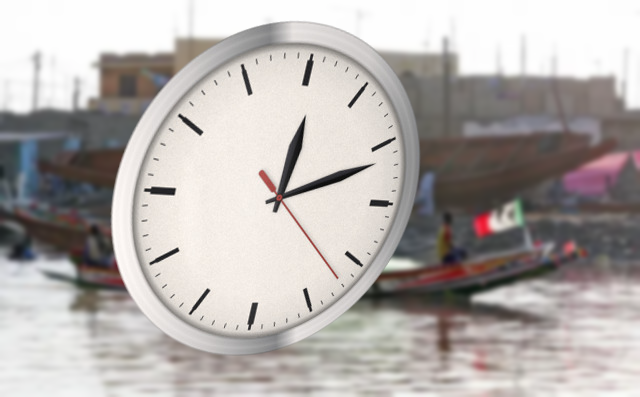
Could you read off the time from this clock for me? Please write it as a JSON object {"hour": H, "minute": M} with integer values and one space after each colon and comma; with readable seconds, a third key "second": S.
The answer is {"hour": 12, "minute": 11, "second": 22}
